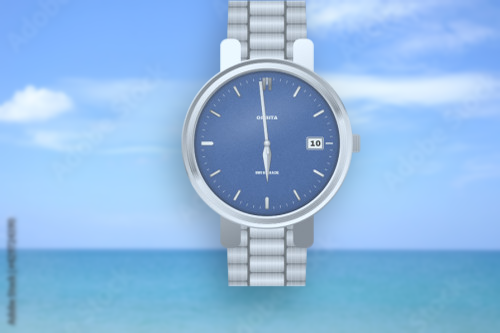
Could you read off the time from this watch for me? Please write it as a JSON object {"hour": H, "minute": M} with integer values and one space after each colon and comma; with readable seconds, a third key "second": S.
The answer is {"hour": 5, "minute": 59}
